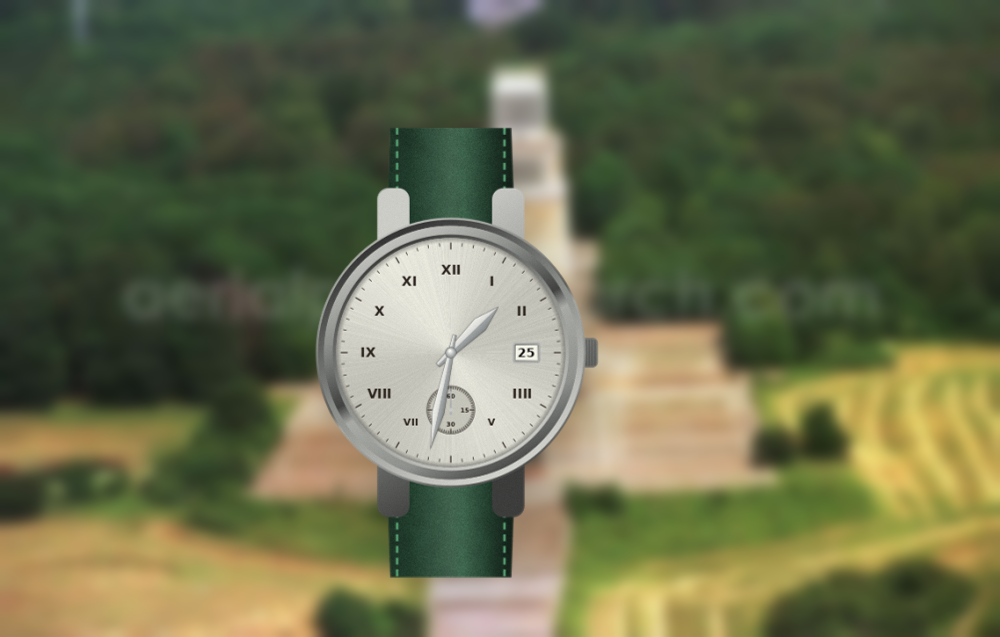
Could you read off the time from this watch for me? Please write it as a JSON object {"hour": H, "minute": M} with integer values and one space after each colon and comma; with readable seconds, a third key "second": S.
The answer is {"hour": 1, "minute": 32}
